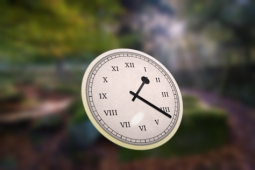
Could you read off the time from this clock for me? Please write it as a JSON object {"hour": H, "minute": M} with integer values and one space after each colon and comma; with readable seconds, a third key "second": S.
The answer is {"hour": 1, "minute": 21}
